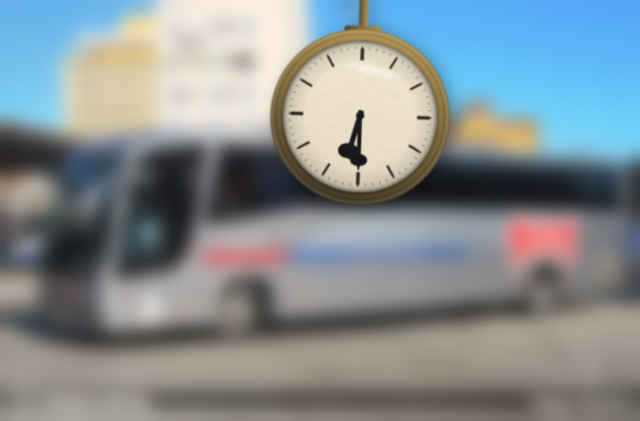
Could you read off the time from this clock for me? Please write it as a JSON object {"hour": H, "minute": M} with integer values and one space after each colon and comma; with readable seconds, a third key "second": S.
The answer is {"hour": 6, "minute": 30}
